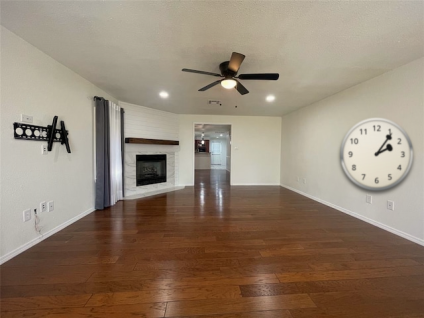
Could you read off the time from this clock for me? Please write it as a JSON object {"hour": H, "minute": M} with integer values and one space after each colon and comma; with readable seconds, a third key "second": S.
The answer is {"hour": 2, "minute": 6}
